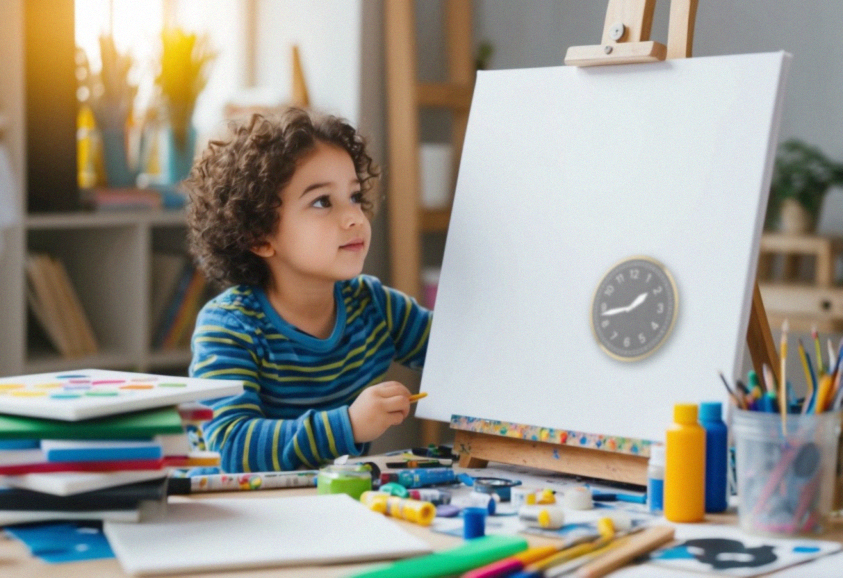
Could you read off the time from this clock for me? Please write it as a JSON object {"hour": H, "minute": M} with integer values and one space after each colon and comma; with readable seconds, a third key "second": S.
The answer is {"hour": 1, "minute": 43}
